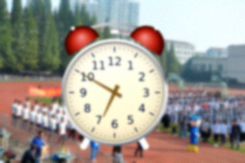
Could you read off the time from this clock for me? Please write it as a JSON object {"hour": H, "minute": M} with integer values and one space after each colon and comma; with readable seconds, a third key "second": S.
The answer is {"hour": 6, "minute": 50}
